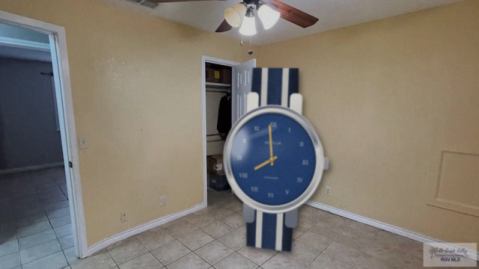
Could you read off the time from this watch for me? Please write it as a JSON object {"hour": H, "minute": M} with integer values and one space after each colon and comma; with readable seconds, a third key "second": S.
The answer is {"hour": 7, "minute": 59}
